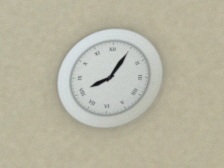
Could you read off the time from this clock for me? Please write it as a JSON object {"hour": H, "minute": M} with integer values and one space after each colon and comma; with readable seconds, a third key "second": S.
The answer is {"hour": 8, "minute": 5}
